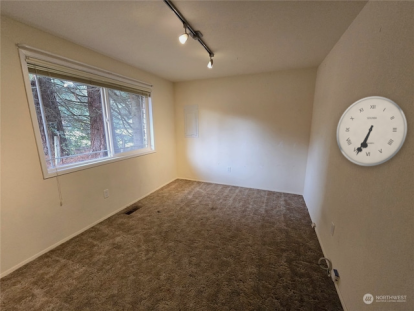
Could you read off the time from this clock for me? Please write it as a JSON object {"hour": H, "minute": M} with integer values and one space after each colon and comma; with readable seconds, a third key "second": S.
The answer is {"hour": 6, "minute": 34}
